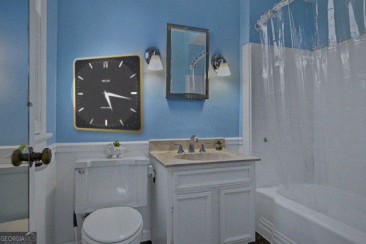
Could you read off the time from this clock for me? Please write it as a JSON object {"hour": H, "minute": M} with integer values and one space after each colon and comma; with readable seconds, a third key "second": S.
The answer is {"hour": 5, "minute": 17}
